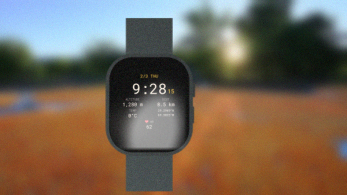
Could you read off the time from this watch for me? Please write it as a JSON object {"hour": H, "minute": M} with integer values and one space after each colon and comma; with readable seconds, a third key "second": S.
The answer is {"hour": 9, "minute": 28}
